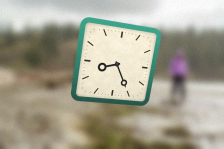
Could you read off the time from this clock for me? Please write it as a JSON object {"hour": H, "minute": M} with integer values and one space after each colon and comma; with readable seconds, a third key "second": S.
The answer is {"hour": 8, "minute": 25}
